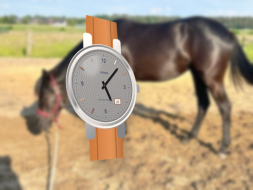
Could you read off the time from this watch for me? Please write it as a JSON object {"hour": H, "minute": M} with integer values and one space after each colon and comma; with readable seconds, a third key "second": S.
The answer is {"hour": 5, "minute": 7}
